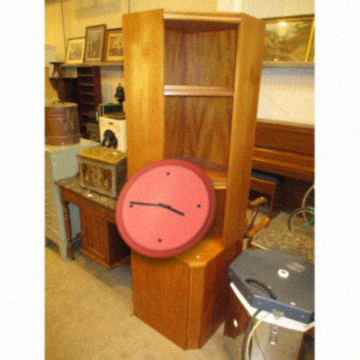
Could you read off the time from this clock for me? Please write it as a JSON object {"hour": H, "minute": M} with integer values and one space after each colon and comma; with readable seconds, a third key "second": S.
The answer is {"hour": 3, "minute": 46}
